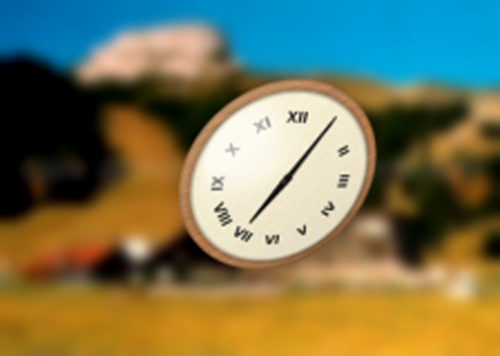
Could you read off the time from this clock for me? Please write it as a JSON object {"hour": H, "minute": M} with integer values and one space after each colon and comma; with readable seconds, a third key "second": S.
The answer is {"hour": 7, "minute": 5}
